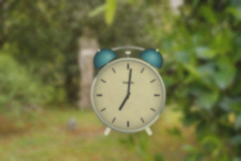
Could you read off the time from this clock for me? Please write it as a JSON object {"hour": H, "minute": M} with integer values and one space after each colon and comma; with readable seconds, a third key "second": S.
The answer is {"hour": 7, "minute": 1}
